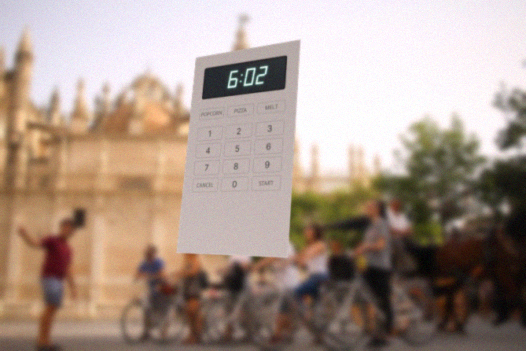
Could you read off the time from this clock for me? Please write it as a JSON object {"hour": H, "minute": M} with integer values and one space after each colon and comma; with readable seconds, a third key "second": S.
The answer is {"hour": 6, "minute": 2}
